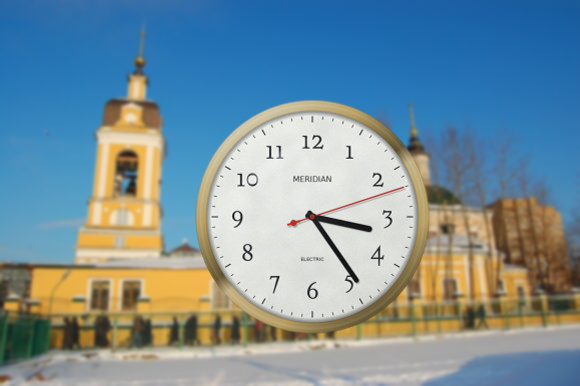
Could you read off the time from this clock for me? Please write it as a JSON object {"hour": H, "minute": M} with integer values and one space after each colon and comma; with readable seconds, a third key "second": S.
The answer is {"hour": 3, "minute": 24, "second": 12}
